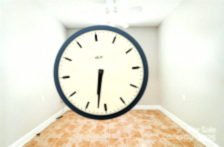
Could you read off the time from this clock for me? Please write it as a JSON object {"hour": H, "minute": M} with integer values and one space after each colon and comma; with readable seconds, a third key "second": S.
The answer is {"hour": 6, "minute": 32}
